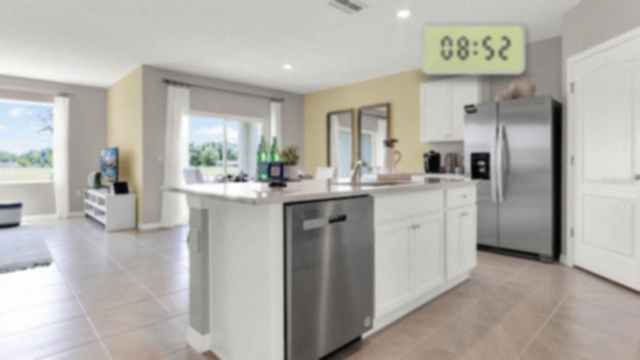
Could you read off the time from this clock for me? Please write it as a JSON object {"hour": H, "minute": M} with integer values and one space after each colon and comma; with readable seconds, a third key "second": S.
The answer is {"hour": 8, "minute": 52}
